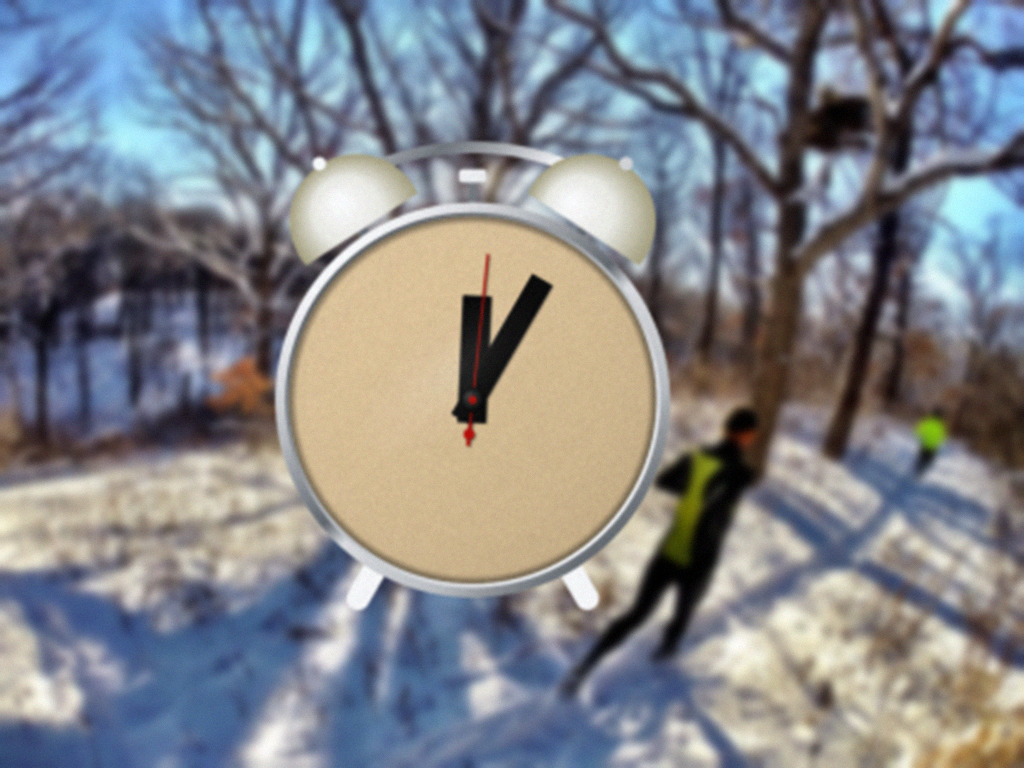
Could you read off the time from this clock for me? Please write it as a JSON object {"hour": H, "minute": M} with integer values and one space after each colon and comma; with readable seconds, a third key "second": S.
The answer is {"hour": 12, "minute": 5, "second": 1}
